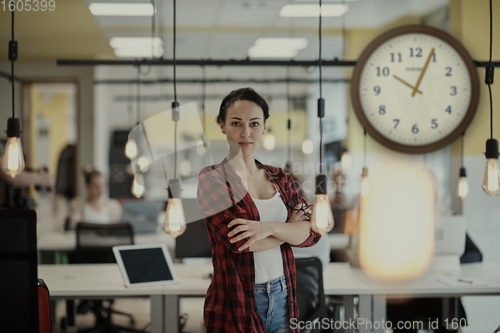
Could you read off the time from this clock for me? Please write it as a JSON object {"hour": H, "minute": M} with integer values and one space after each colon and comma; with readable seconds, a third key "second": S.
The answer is {"hour": 10, "minute": 4}
